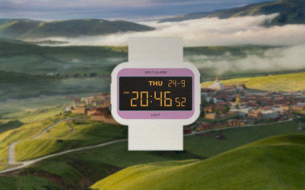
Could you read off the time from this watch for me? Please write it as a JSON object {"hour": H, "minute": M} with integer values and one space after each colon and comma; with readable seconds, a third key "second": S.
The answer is {"hour": 20, "minute": 46, "second": 52}
